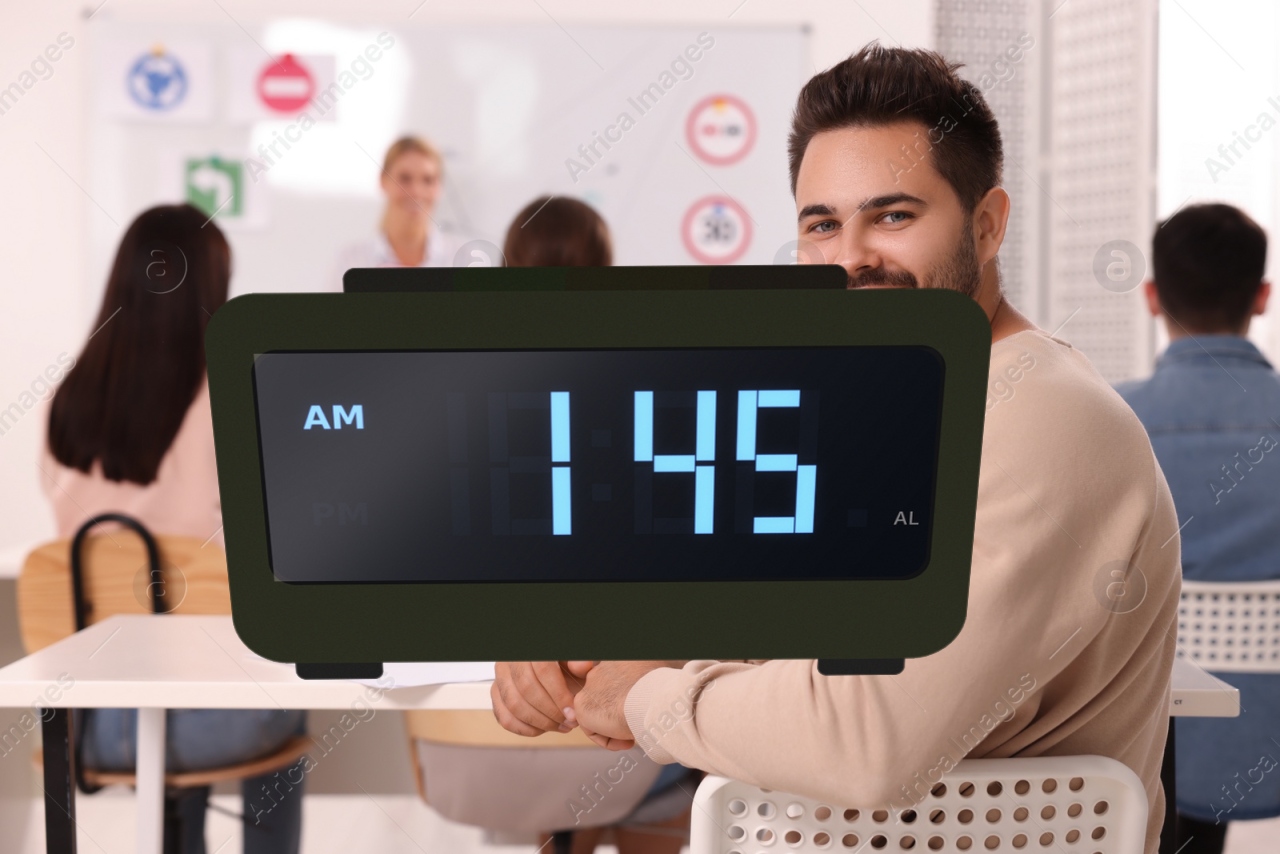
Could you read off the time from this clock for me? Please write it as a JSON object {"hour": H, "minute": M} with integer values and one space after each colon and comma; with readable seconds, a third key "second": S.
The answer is {"hour": 1, "minute": 45}
